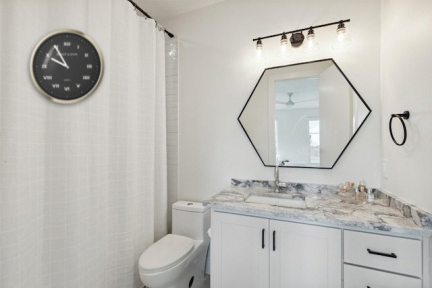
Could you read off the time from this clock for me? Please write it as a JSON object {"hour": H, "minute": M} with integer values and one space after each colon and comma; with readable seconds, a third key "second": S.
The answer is {"hour": 9, "minute": 55}
